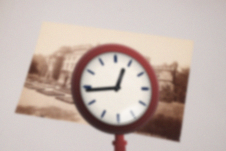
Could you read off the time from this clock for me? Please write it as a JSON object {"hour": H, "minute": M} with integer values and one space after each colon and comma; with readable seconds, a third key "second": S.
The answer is {"hour": 12, "minute": 44}
